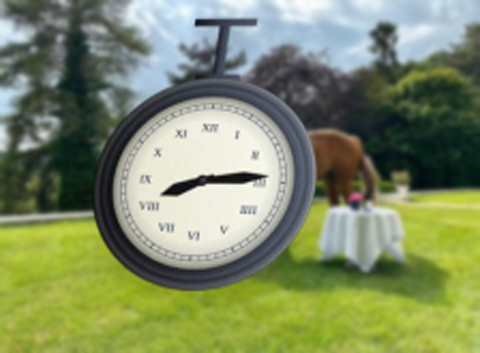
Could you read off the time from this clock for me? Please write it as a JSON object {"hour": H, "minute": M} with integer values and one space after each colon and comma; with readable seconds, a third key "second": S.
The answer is {"hour": 8, "minute": 14}
